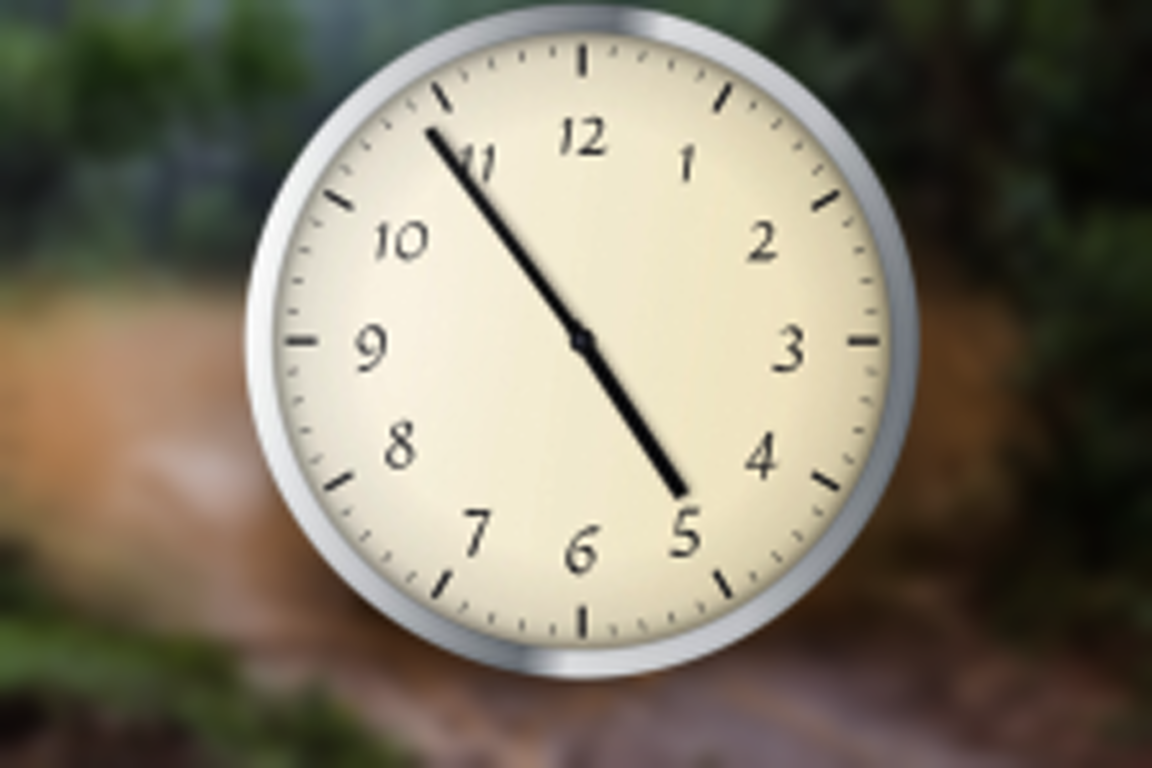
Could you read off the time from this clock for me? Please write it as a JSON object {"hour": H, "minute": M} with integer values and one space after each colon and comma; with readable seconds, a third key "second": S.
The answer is {"hour": 4, "minute": 54}
